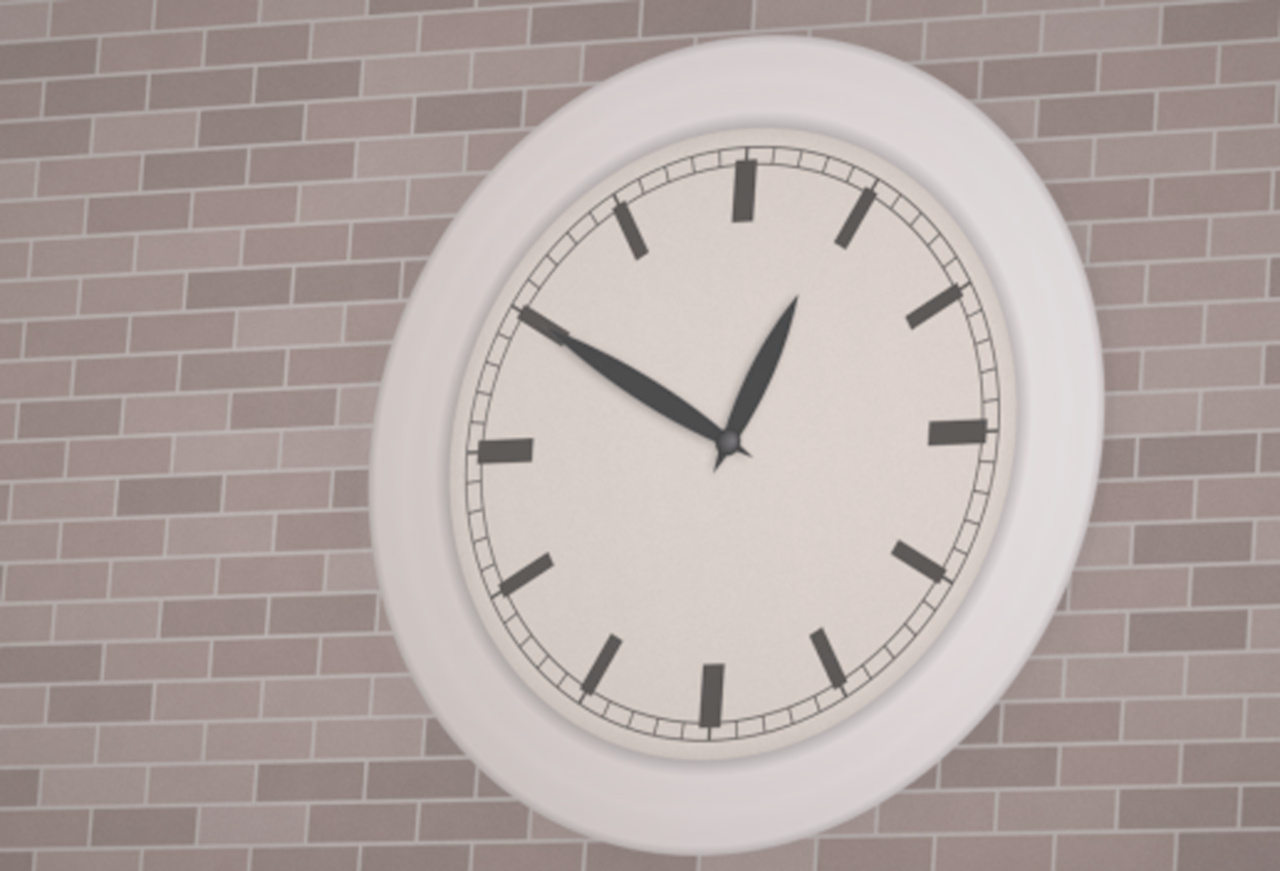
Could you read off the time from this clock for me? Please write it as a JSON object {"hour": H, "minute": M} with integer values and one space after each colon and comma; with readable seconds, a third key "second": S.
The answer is {"hour": 12, "minute": 50}
